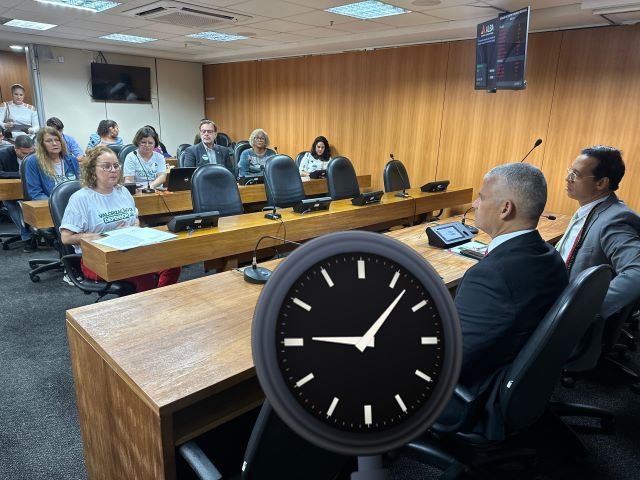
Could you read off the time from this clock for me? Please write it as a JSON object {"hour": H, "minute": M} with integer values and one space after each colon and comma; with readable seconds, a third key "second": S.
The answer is {"hour": 9, "minute": 7}
